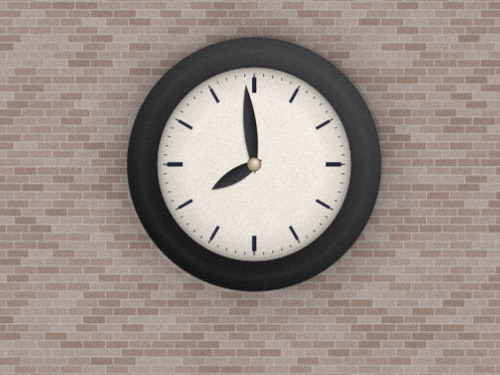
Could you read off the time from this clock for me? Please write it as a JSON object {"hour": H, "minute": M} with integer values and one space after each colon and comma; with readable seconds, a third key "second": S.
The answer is {"hour": 7, "minute": 59}
